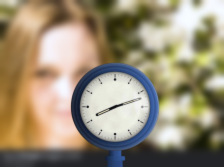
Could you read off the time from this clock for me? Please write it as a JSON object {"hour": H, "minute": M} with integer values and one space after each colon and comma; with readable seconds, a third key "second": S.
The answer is {"hour": 8, "minute": 12}
